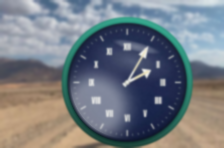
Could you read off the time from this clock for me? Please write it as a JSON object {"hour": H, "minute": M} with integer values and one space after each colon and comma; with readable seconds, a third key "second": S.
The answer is {"hour": 2, "minute": 5}
